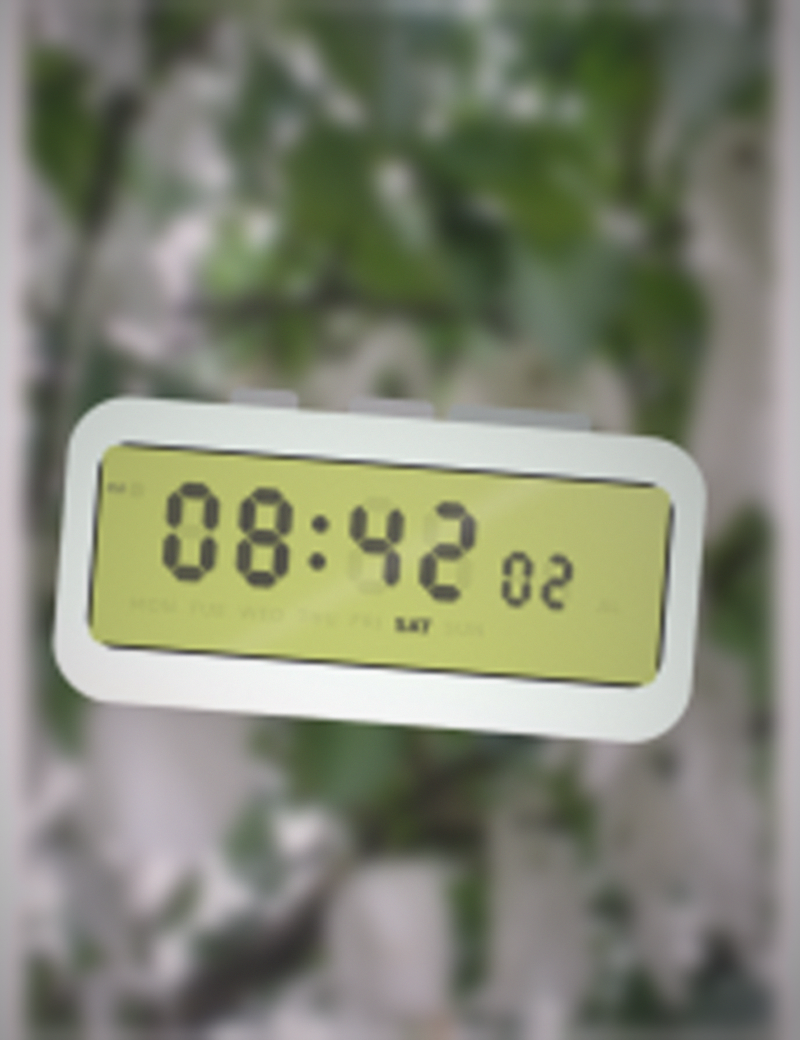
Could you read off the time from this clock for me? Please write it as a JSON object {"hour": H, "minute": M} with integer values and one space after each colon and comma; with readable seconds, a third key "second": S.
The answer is {"hour": 8, "minute": 42, "second": 2}
